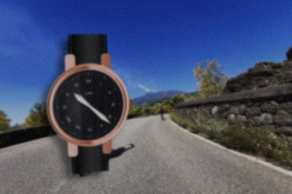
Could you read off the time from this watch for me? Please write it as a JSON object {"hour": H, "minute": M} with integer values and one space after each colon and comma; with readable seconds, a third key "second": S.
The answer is {"hour": 10, "minute": 22}
